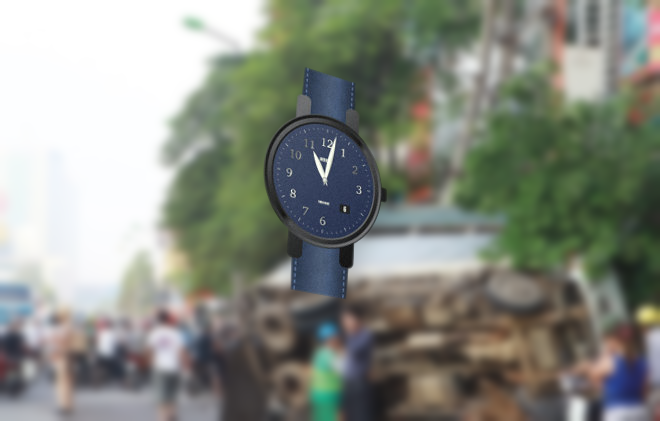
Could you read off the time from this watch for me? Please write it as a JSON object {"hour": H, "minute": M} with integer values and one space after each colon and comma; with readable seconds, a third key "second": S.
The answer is {"hour": 11, "minute": 2}
